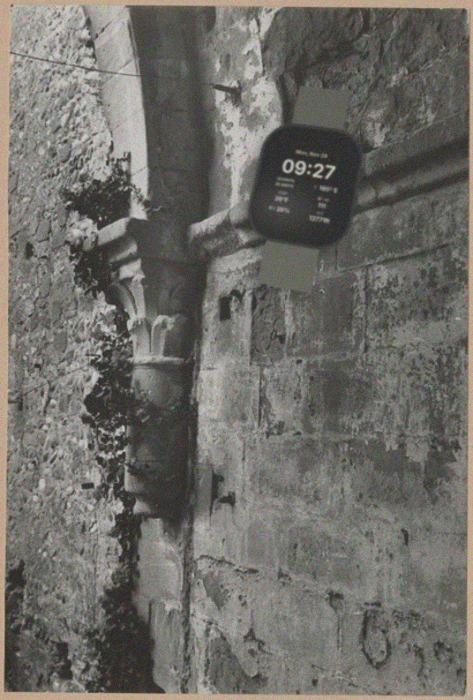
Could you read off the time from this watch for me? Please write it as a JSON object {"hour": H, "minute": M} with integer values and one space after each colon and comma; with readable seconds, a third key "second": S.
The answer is {"hour": 9, "minute": 27}
